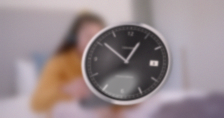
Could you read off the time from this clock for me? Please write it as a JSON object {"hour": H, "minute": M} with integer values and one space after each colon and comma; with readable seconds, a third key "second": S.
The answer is {"hour": 12, "minute": 51}
